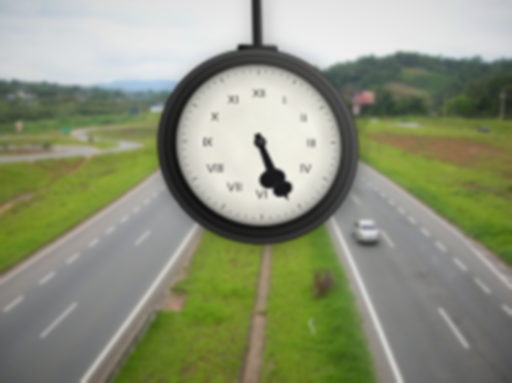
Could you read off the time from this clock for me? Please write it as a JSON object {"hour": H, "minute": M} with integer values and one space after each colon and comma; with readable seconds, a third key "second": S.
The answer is {"hour": 5, "minute": 26}
